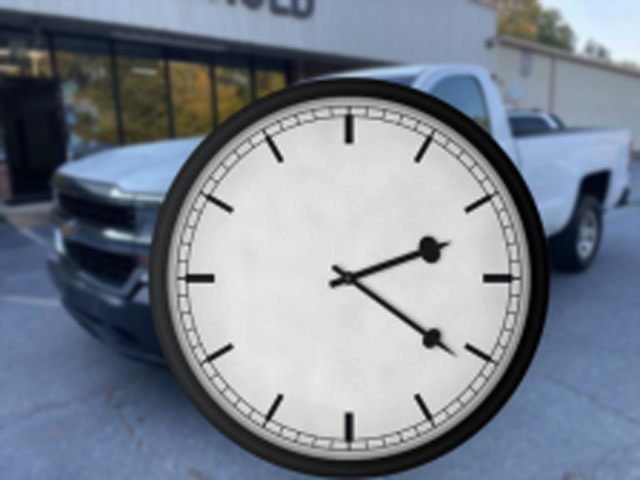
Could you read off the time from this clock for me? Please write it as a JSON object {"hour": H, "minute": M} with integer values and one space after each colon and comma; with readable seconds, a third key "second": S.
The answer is {"hour": 2, "minute": 21}
